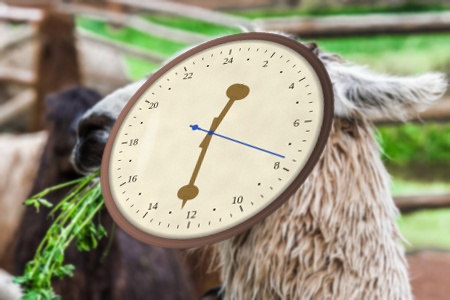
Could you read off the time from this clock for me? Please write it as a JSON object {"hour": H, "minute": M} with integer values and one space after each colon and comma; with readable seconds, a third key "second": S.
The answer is {"hour": 1, "minute": 31, "second": 19}
